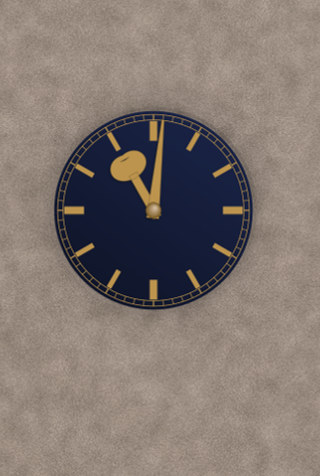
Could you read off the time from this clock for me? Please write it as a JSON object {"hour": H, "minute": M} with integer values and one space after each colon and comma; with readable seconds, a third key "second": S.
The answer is {"hour": 11, "minute": 1}
